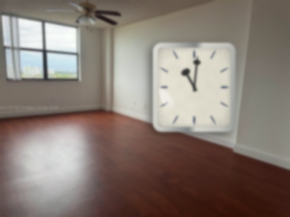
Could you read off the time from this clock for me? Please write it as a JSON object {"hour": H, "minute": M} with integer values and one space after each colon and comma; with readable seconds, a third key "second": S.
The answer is {"hour": 11, "minute": 1}
